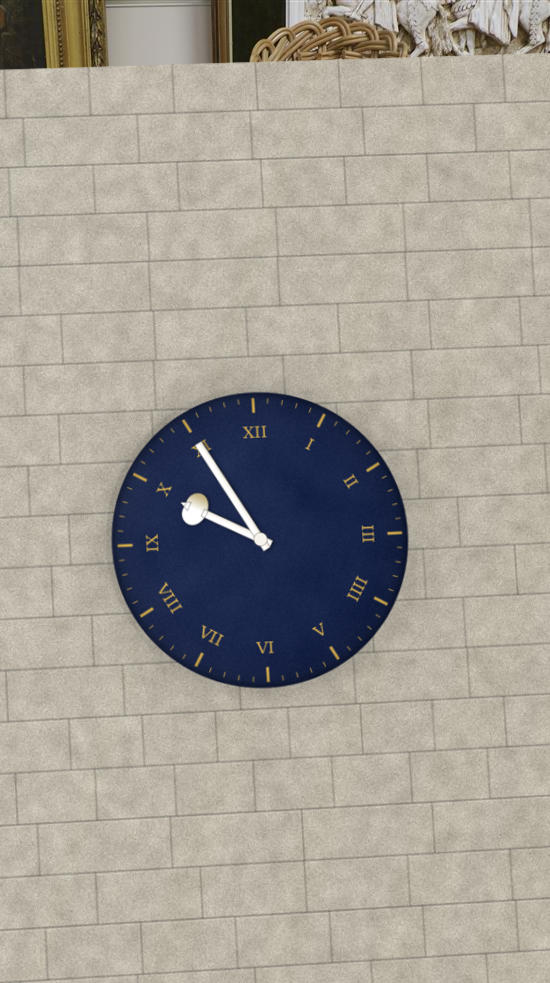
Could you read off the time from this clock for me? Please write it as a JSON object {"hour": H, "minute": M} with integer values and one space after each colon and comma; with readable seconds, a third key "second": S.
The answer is {"hour": 9, "minute": 55}
